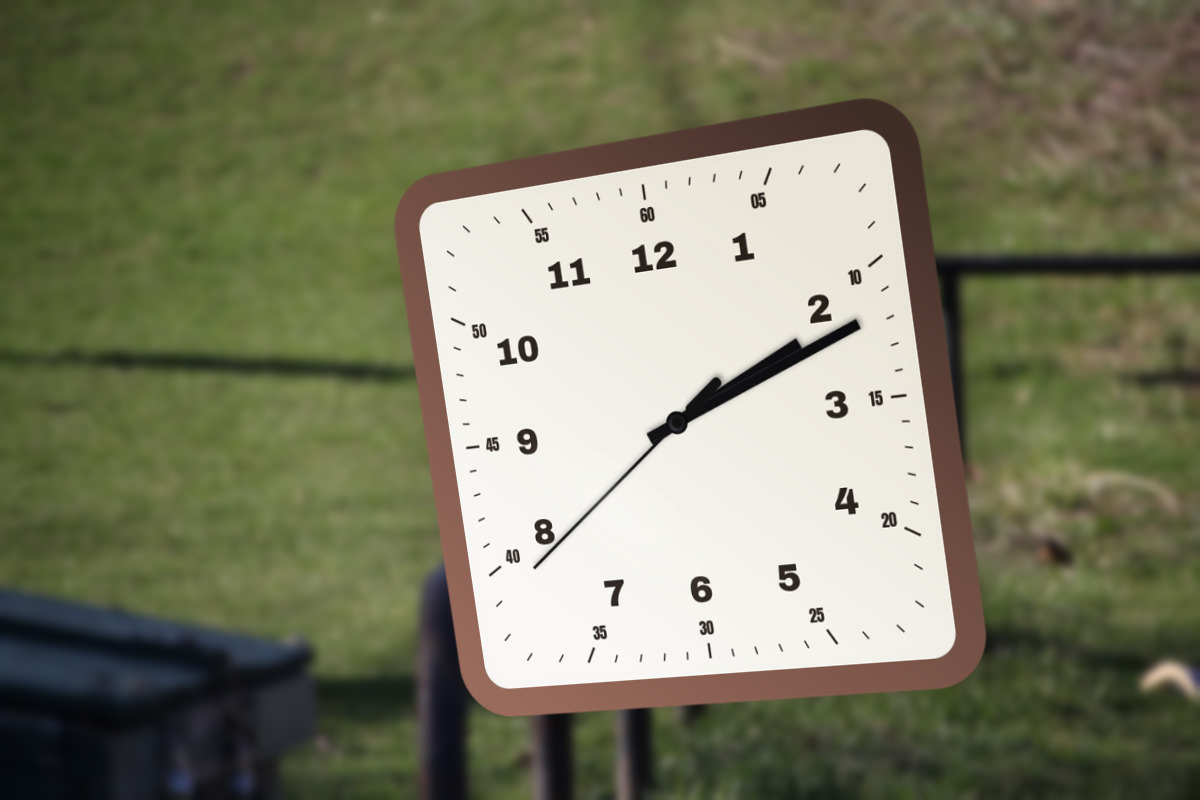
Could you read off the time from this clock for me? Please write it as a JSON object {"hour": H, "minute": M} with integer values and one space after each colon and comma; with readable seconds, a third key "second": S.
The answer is {"hour": 2, "minute": 11, "second": 39}
